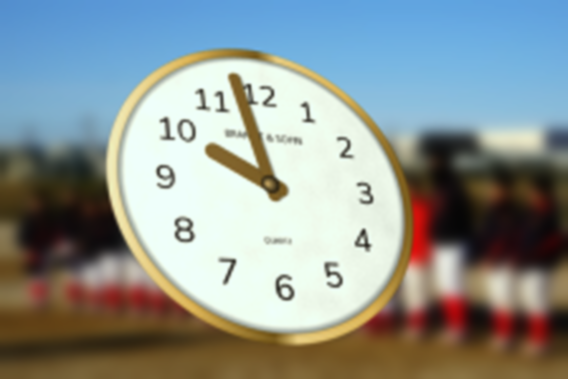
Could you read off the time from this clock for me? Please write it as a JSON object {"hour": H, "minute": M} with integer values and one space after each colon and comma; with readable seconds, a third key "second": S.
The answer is {"hour": 9, "minute": 58}
